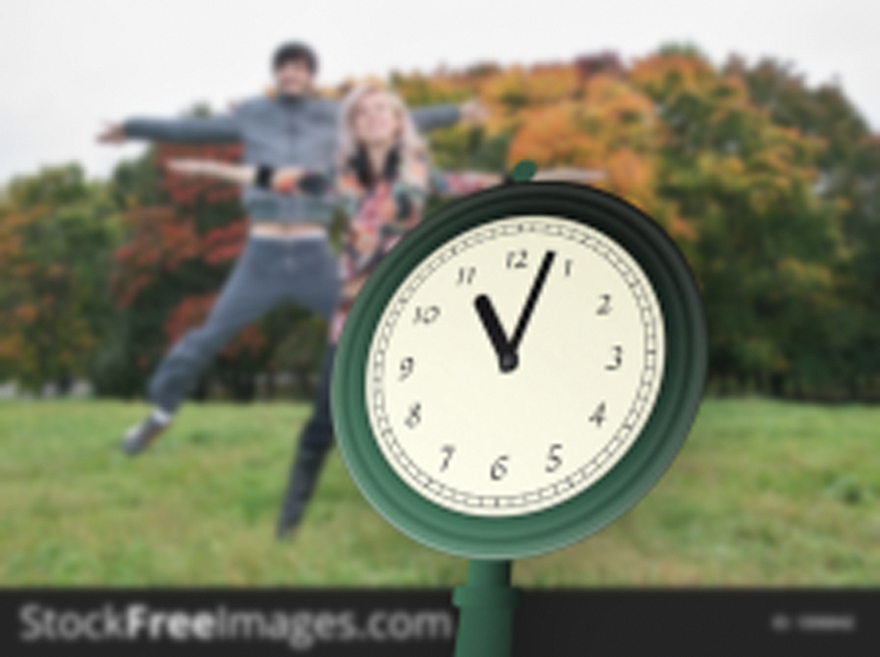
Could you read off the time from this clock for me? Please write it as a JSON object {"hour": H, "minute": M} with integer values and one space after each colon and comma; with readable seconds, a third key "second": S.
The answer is {"hour": 11, "minute": 3}
